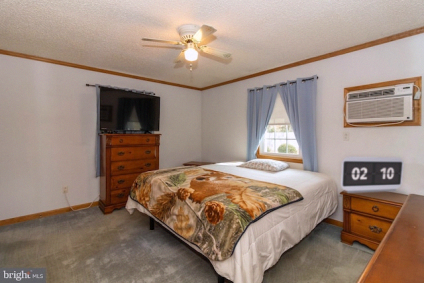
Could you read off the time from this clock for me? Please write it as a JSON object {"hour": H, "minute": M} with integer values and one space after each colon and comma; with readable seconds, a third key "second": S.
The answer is {"hour": 2, "minute": 10}
